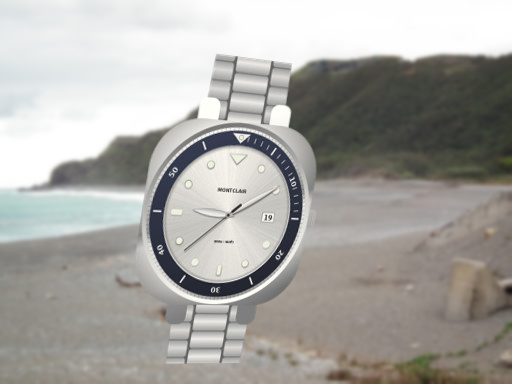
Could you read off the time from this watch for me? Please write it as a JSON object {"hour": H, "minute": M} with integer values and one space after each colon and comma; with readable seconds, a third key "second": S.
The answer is {"hour": 9, "minute": 9, "second": 38}
